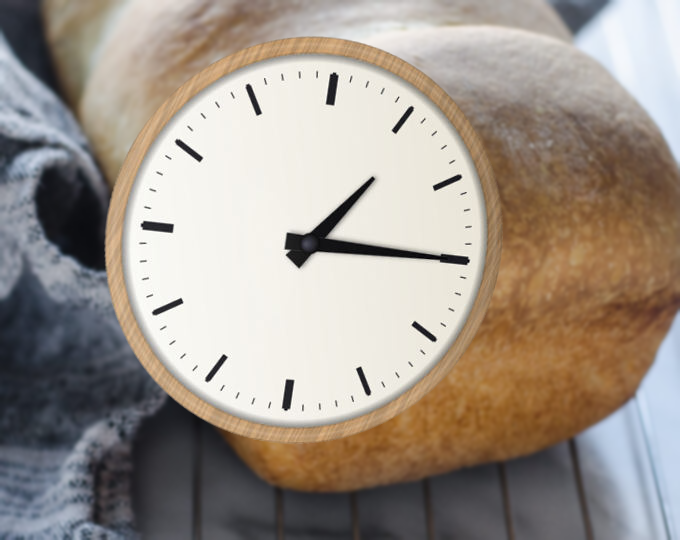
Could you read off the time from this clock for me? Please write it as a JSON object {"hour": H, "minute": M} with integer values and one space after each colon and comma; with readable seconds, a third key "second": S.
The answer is {"hour": 1, "minute": 15}
